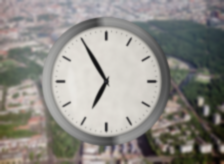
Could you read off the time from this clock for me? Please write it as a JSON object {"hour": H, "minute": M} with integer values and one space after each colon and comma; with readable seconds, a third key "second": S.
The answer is {"hour": 6, "minute": 55}
